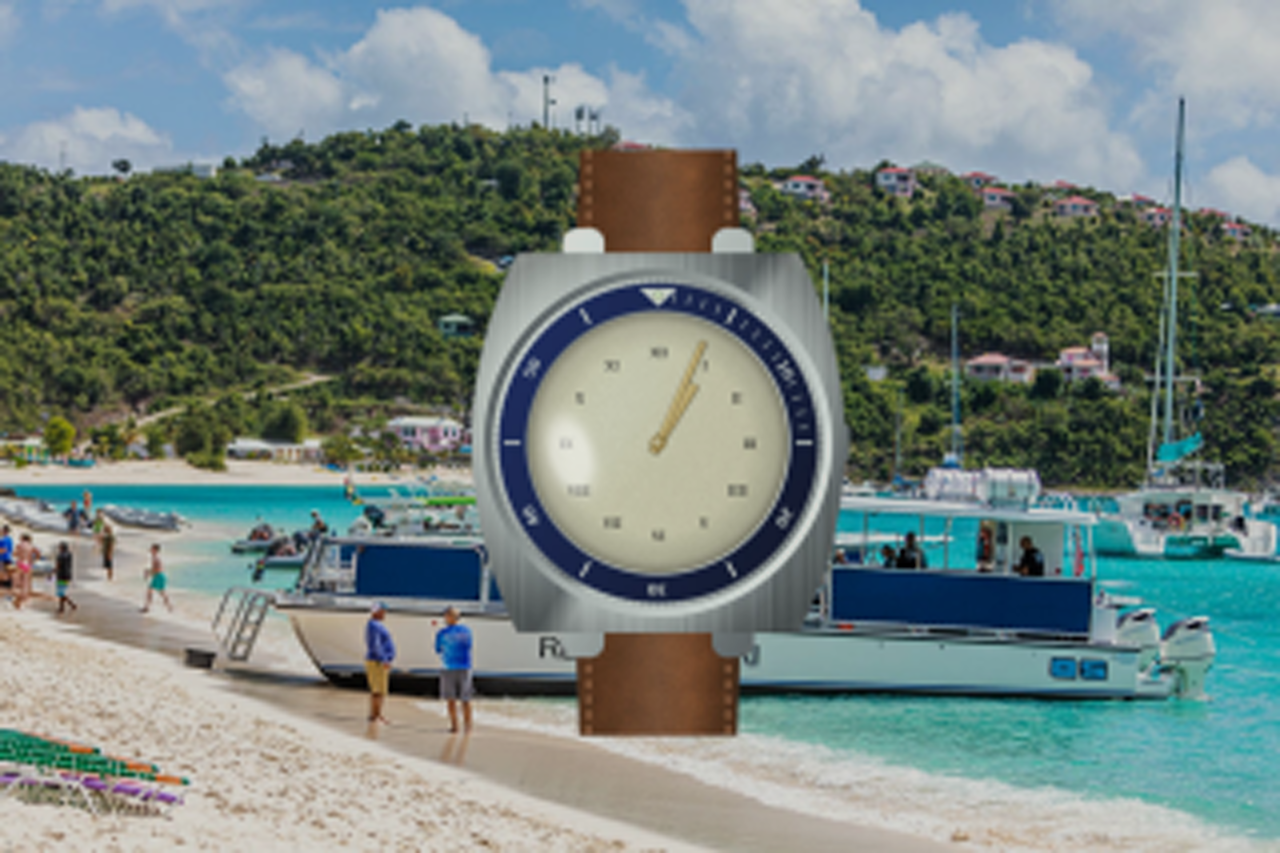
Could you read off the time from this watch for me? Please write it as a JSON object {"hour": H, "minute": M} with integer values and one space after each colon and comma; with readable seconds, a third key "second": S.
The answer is {"hour": 1, "minute": 4}
